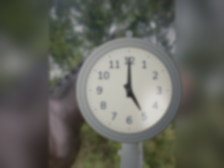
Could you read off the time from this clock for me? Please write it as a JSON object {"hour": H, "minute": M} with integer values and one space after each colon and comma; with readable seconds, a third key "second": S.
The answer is {"hour": 5, "minute": 0}
